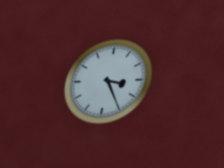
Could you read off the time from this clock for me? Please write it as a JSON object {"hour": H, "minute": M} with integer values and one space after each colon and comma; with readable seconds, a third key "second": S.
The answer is {"hour": 3, "minute": 25}
